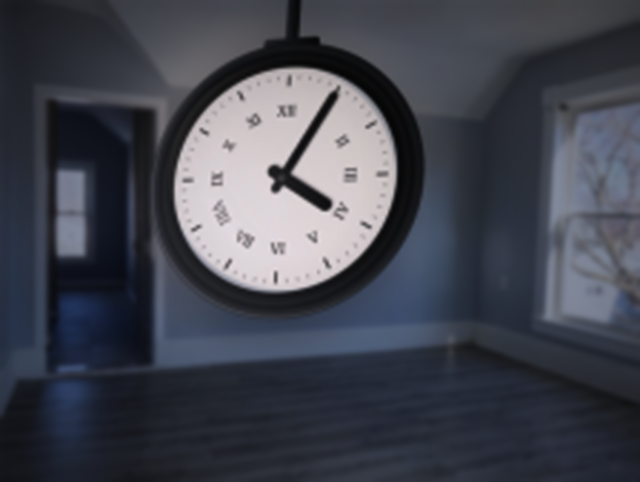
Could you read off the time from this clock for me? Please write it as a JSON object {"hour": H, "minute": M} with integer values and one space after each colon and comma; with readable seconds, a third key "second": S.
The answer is {"hour": 4, "minute": 5}
